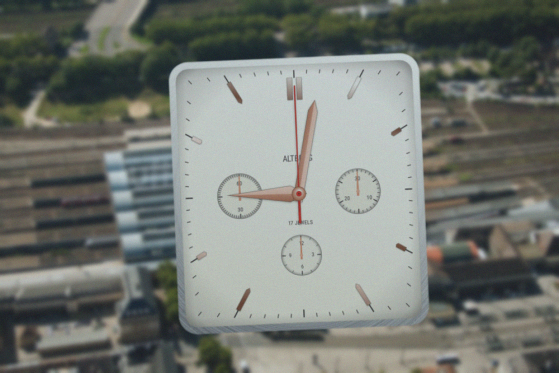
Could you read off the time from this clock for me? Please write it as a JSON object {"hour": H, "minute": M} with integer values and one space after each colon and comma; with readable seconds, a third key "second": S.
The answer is {"hour": 9, "minute": 2}
